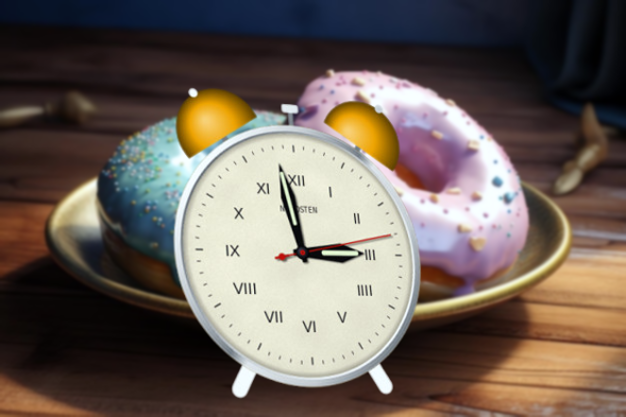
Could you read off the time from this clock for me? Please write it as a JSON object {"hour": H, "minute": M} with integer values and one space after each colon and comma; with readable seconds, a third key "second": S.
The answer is {"hour": 2, "minute": 58, "second": 13}
